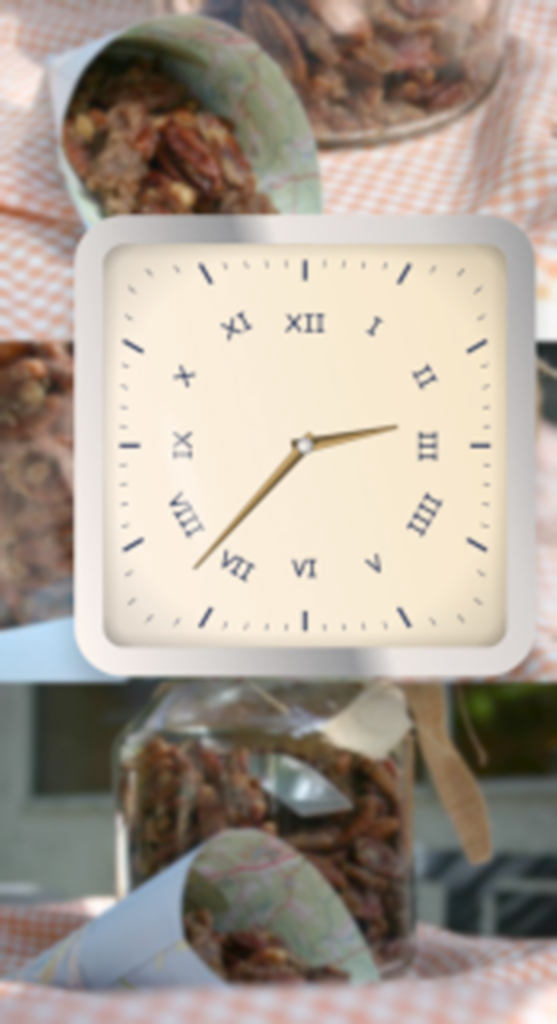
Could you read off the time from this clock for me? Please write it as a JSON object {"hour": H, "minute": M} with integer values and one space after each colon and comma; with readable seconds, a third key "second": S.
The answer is {"hour": 2, "minute": 37}
